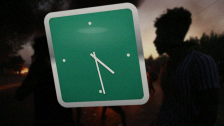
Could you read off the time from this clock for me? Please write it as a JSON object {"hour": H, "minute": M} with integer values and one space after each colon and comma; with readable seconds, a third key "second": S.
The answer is {"hour": 4, "minute": 29}
